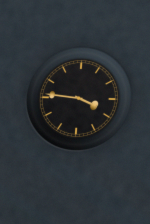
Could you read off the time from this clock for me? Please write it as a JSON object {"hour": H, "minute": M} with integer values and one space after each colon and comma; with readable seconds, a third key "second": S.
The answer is {"hour": 3, "minute": 46}
